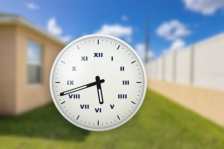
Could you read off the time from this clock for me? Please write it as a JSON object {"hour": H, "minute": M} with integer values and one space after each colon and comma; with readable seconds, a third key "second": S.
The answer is {"hour": 5, "minute": 42}
